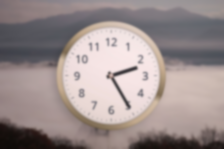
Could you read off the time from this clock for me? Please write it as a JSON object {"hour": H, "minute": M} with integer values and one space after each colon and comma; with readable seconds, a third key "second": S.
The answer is {"hour": 2, "minute": 25}
